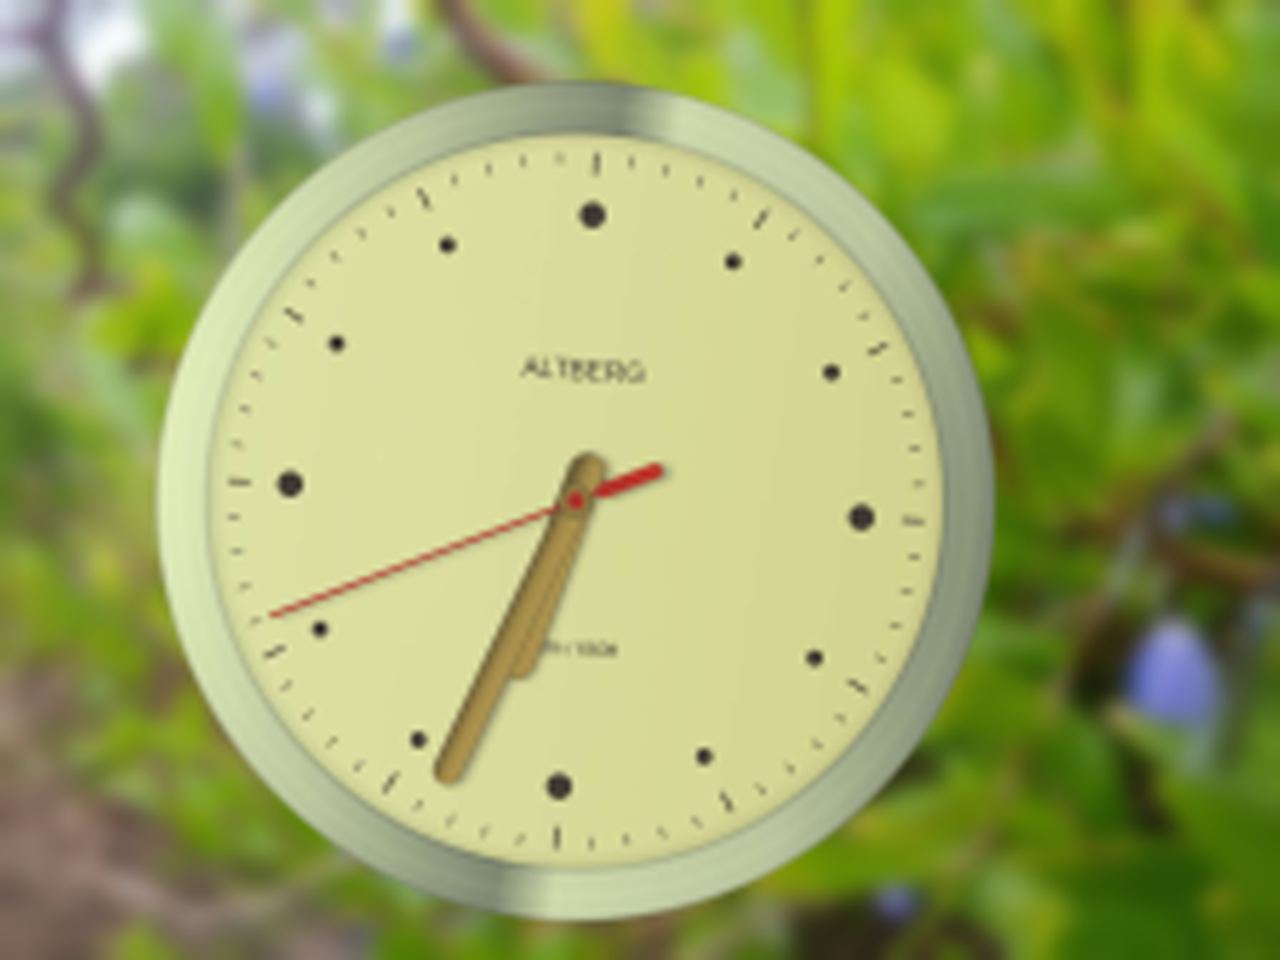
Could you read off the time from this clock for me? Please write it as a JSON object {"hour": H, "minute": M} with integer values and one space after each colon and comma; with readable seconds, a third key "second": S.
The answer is {"hour": 6, "minute": 33, "second": 41}
